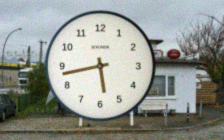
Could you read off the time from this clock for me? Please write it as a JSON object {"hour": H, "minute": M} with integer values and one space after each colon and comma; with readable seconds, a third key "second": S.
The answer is {"hour": 5, "minute": 43}
